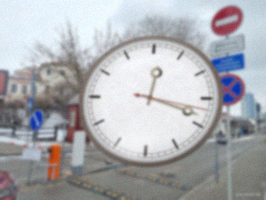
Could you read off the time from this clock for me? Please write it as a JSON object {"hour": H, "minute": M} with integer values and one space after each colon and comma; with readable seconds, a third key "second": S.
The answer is {"hour": 12, "minute": 18, "second": 17}
